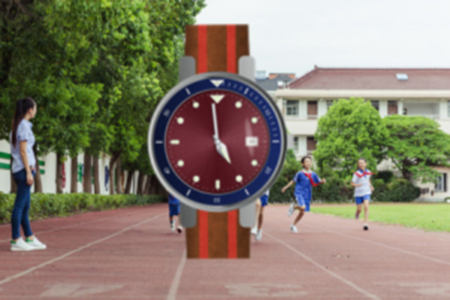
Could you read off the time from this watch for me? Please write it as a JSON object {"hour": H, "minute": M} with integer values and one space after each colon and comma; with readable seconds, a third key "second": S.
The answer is {"hour": 4, "minute": 59}
